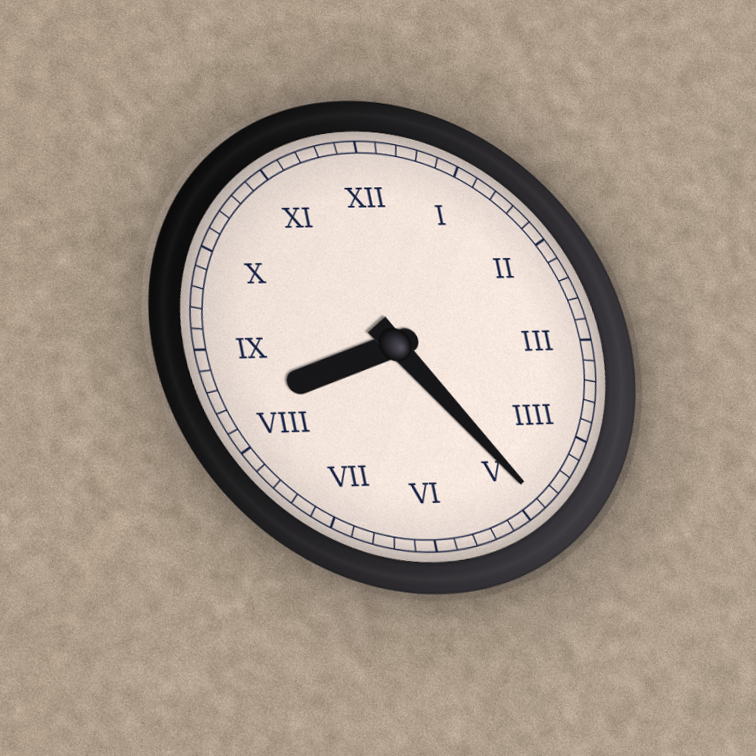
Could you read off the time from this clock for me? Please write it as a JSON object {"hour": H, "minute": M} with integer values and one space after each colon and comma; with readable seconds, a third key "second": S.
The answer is {"hour": 8, "minute": 24}
